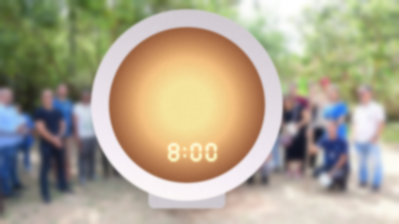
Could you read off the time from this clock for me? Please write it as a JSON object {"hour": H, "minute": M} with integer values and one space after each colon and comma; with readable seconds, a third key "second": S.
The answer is {"hour": 8, "minute": 0}
